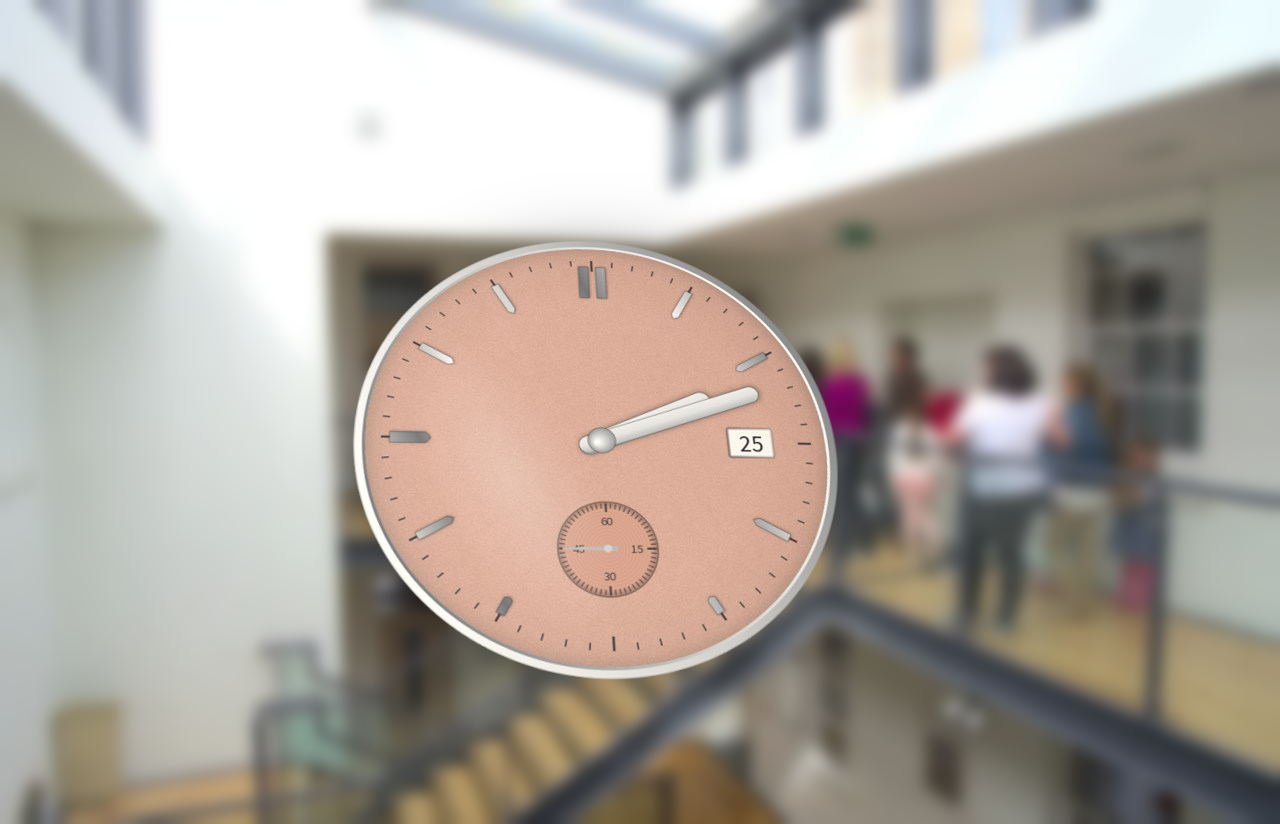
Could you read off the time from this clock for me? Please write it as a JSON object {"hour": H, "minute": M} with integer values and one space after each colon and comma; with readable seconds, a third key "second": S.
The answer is {"hour": 2, "minute": 11, "second": 45}
